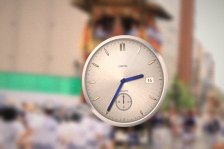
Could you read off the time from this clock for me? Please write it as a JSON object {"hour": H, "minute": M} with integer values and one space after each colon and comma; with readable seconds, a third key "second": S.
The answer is {"hour": 2, "minute": 35}
